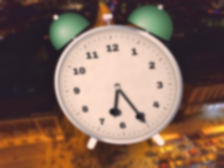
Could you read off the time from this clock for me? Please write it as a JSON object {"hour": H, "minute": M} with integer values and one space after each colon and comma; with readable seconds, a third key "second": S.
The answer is {"hour": 6, "minute": 25}
